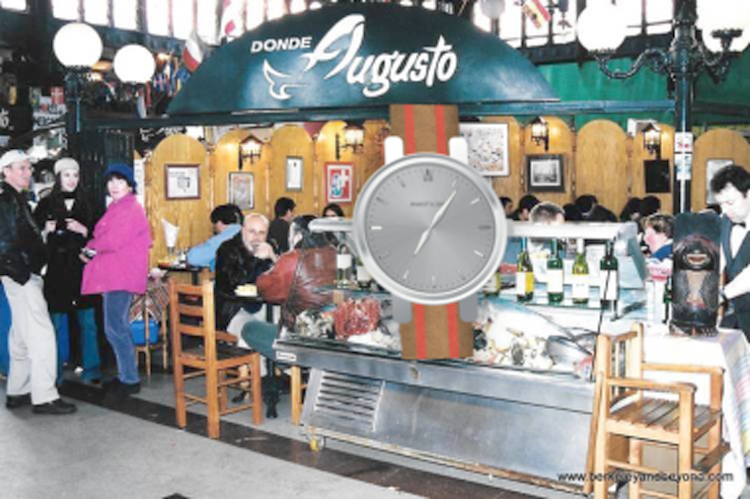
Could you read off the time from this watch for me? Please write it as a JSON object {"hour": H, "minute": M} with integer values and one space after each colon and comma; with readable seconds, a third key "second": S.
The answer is {"hour": 7, "minute": 6}
